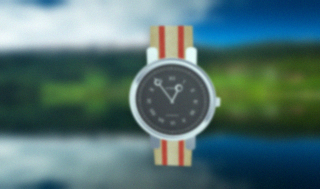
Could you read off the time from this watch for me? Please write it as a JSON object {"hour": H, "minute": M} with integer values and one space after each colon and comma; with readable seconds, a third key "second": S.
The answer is {"hour": 12, "minute": 54}
